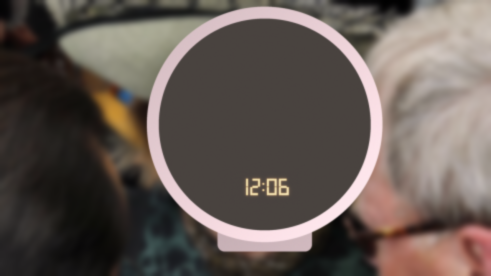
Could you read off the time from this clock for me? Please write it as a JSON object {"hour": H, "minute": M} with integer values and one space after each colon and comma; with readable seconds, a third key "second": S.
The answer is {"hour": 12, "minute": 6}
